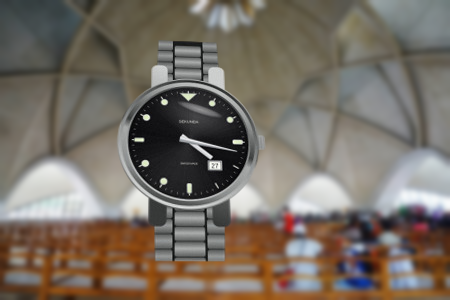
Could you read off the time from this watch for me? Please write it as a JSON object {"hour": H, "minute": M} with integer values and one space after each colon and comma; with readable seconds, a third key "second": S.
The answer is {"hour": 4, "minute": 17}
